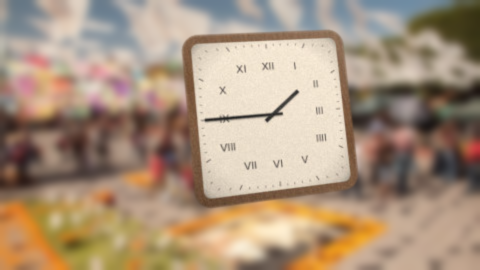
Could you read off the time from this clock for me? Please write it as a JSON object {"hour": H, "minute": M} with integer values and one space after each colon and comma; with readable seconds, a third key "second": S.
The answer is {"hour": 1, "minute": 45}
